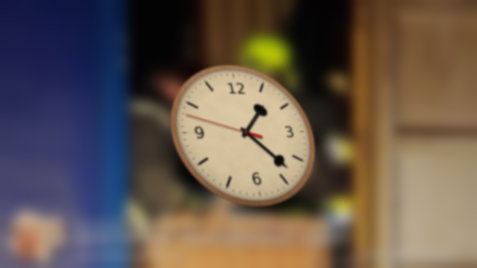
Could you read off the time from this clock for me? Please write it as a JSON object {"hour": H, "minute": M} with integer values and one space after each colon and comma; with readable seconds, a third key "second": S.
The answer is {"hour": 1, "minute": 22, "second": 48}
